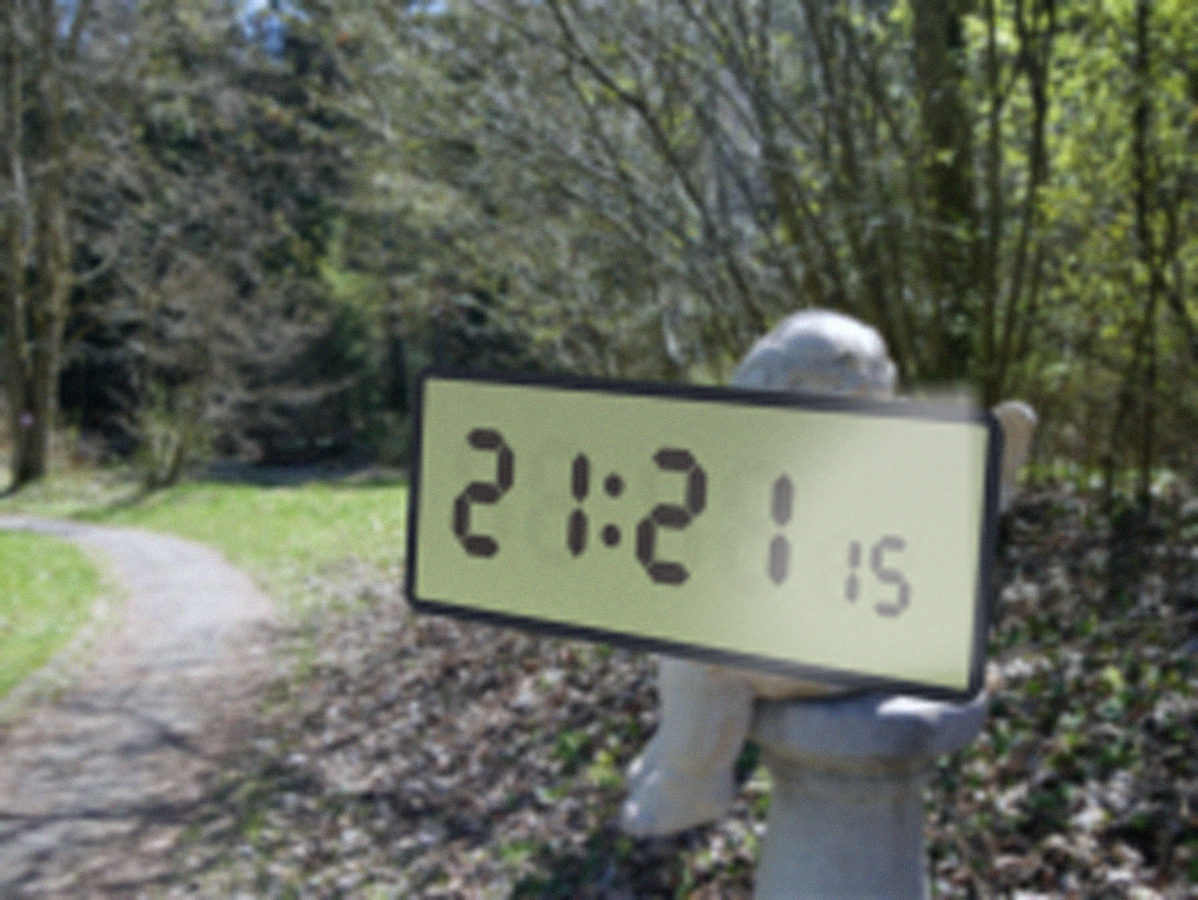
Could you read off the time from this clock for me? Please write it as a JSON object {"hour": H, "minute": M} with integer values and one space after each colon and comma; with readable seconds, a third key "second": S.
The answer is {"hour": 21, "minute": 21, "second": 15}
